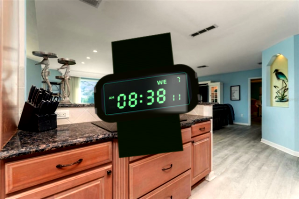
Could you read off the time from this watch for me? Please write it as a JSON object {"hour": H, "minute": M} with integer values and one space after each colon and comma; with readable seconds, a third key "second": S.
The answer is {"hour": 8, "minute": 38, "second": 11}
